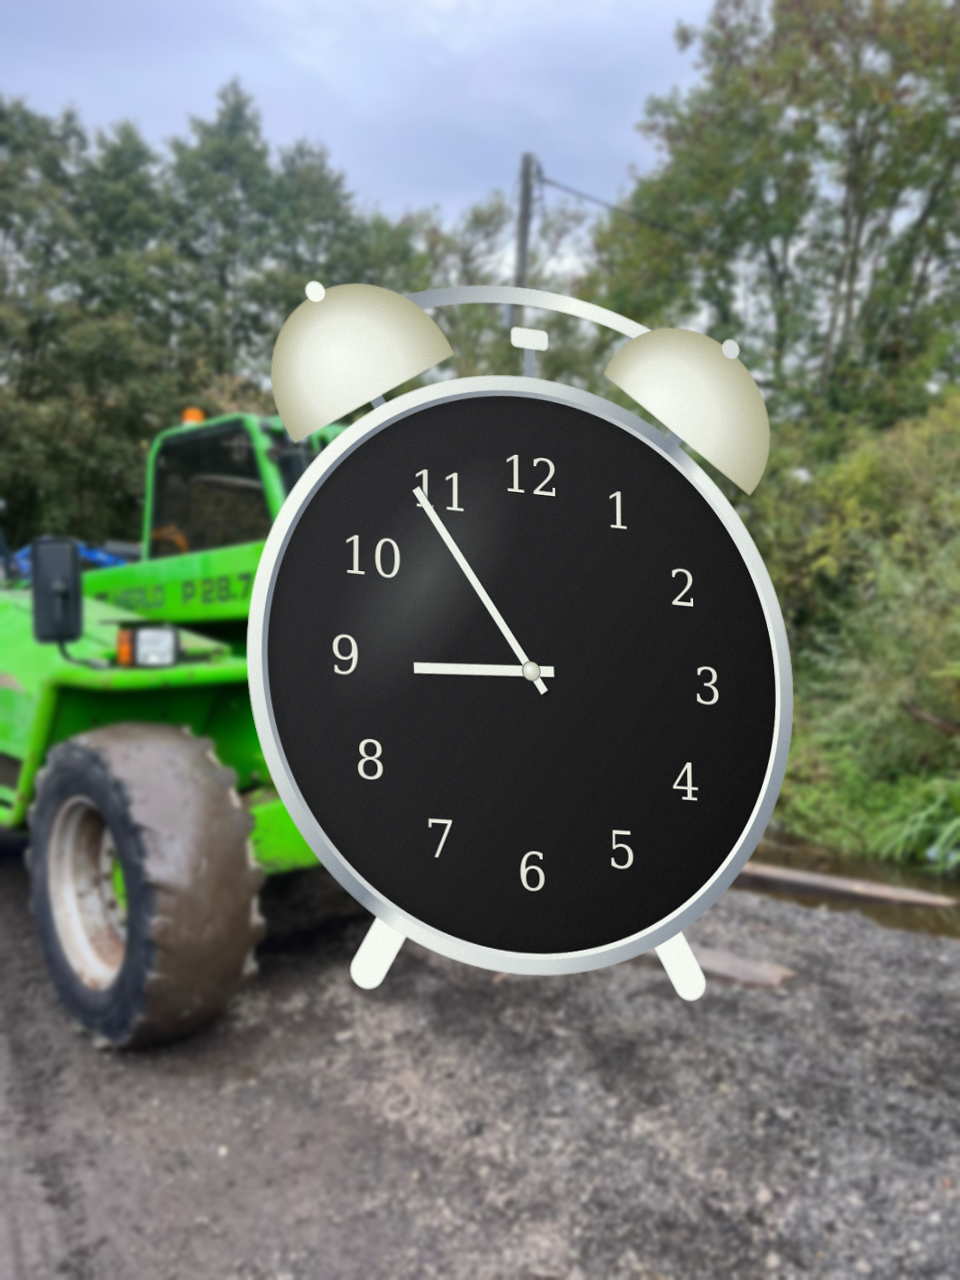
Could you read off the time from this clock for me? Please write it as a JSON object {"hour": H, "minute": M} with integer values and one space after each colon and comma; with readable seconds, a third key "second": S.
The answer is {"hour": 8, "minute": 54}
